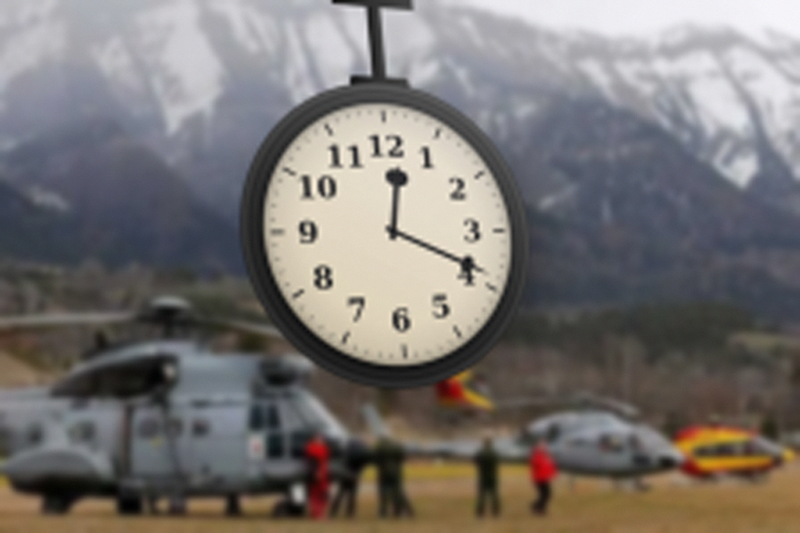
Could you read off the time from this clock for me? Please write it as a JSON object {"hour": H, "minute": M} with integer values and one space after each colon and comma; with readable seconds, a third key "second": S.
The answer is {"hour": 12, "minute": 19}
